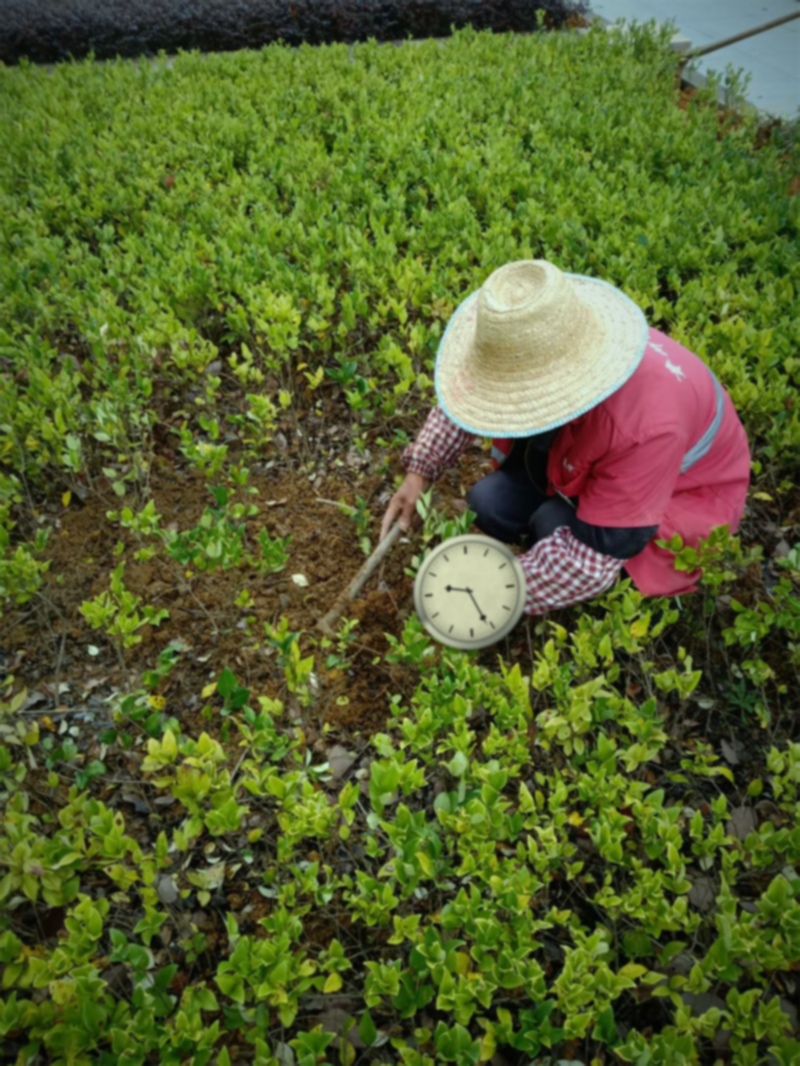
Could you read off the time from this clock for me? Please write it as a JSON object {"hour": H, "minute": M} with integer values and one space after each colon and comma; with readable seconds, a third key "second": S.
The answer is {"hour": 9, "minute": 26}
